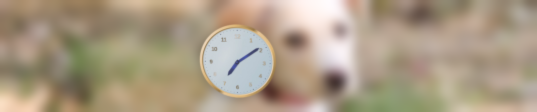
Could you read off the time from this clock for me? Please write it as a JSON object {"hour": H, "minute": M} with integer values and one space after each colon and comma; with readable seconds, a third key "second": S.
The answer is {"hour": 7, "minute": 9}
